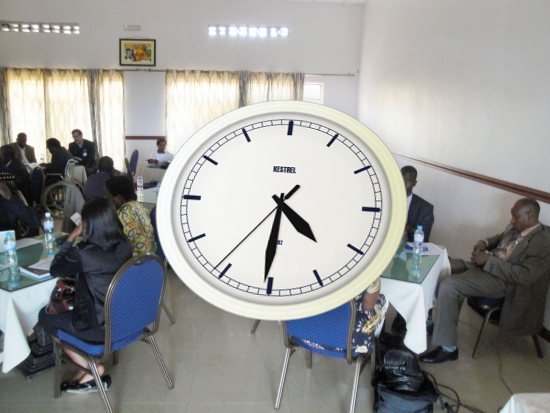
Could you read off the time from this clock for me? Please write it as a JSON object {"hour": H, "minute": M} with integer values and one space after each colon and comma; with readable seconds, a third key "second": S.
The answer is {"hour": 4, "minute": 30, "second": 36}
